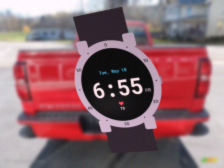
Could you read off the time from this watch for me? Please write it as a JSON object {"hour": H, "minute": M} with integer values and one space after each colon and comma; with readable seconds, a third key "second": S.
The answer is {"hour": 6, "minute": 55}
